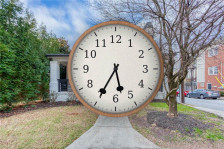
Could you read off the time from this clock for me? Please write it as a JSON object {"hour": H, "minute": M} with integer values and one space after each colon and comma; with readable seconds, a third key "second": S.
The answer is {"hour": 5, "minute": 35}
